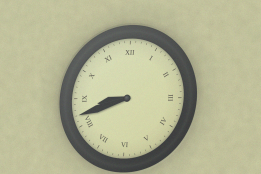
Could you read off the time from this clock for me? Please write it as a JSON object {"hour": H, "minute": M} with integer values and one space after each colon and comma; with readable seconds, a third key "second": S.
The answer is {"hour": 8, "minute": 42}
